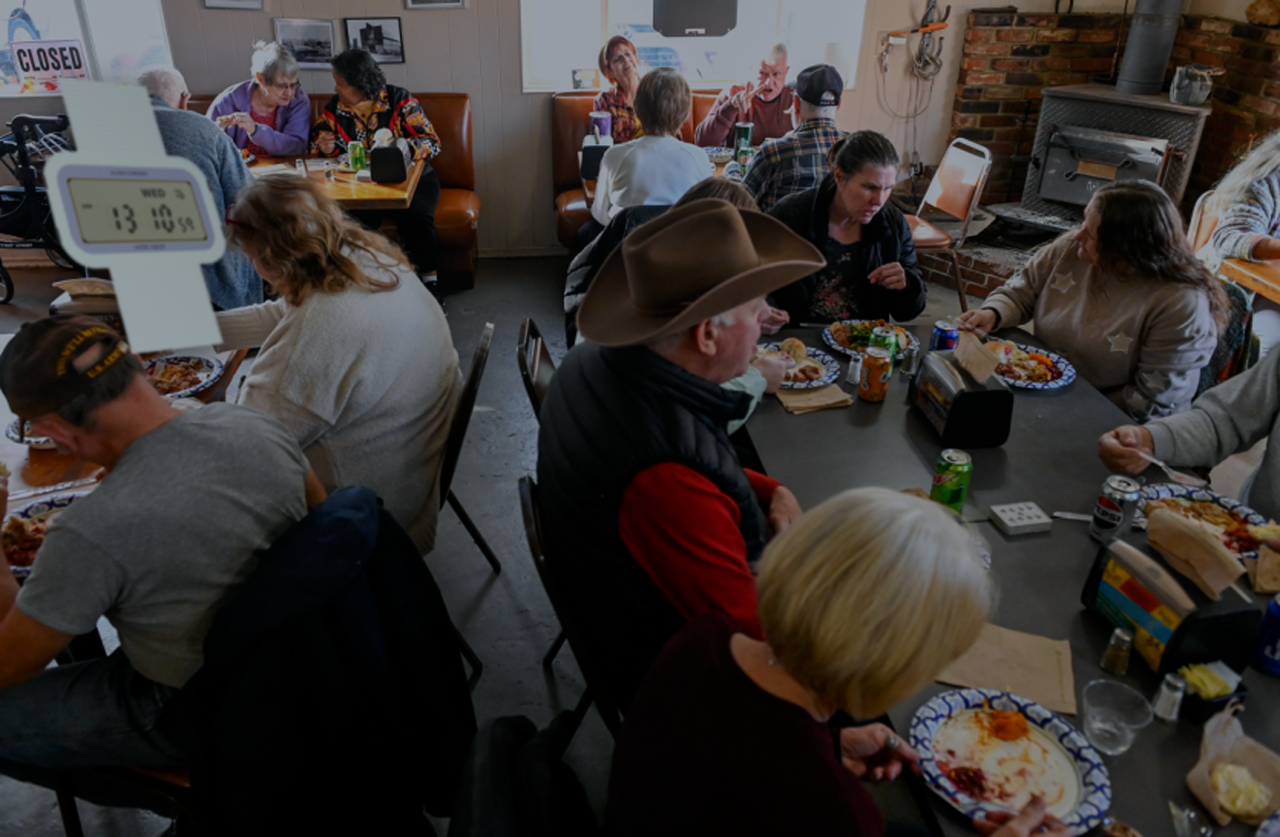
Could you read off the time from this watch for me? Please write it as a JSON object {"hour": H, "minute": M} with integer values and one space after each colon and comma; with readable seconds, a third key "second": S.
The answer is {"hour": 13, "minute": 10}
